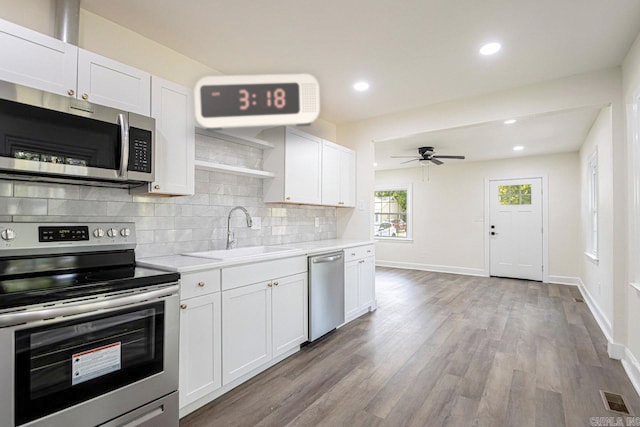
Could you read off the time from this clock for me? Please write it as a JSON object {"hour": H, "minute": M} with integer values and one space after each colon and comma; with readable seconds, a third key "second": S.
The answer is {"hour": 3, "minute": 18}
